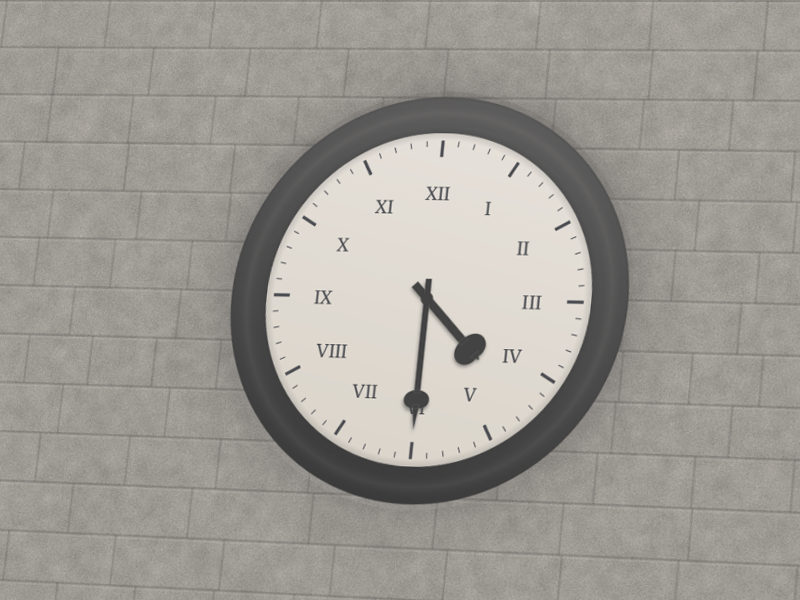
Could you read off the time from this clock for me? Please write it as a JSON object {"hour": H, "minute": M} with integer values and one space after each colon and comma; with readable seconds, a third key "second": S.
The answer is {"hour": 4, "minute": 30}
